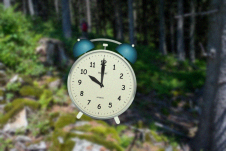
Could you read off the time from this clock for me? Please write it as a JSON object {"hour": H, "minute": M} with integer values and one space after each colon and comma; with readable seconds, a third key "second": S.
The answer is {"hour": 10, "minute": 0}
